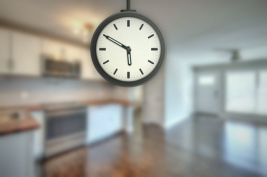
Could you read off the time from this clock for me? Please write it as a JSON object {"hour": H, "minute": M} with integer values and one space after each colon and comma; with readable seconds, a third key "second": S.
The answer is {"hour": 5, "minute": 50}
